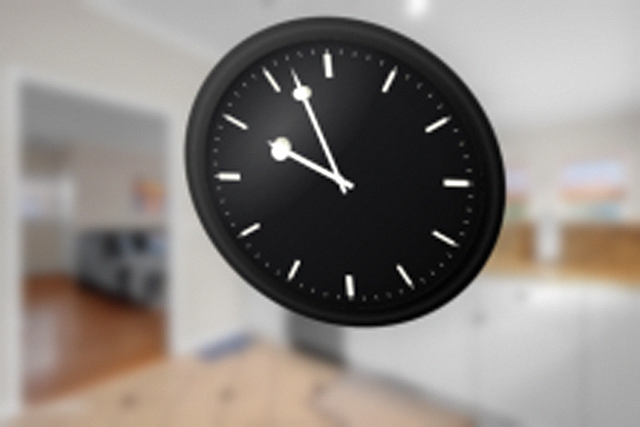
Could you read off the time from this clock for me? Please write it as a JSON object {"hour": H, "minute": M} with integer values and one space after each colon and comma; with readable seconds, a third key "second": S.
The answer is {"hour": 9, "minute": 57}
